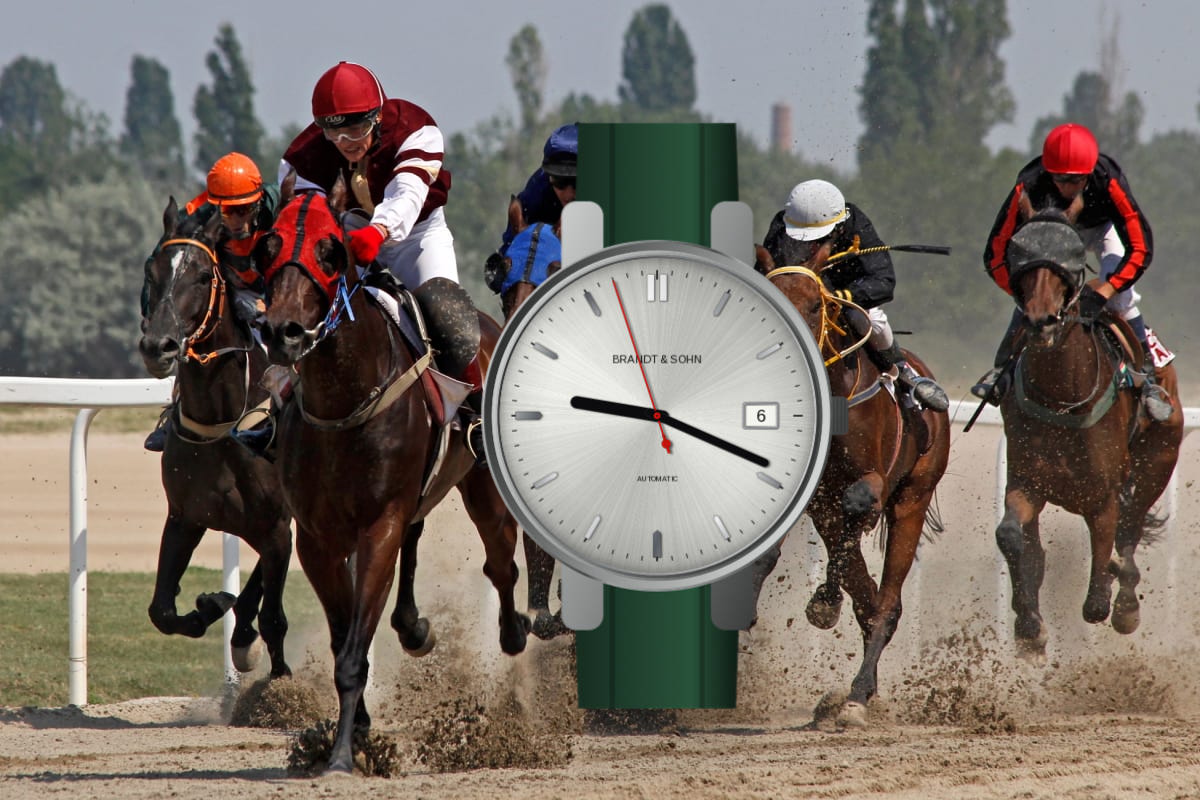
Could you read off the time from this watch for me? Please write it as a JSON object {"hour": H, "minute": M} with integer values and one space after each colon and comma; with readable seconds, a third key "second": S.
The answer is {"hour": 9, "minute": 18, "second": 57}
